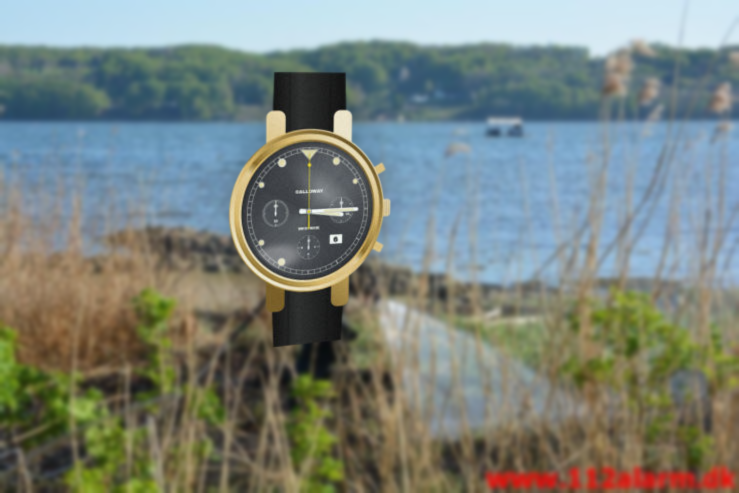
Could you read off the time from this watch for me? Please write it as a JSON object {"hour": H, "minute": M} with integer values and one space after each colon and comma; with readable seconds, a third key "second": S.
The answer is {"hour": 3, "minute": 15}
